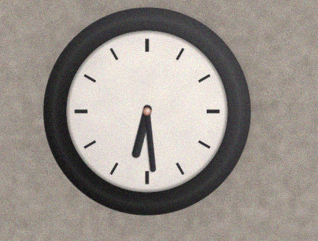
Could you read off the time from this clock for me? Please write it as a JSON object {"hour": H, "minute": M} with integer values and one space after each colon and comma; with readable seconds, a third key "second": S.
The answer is {"hour": 6, "minute": 29}
